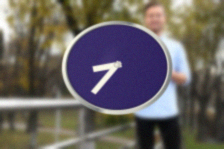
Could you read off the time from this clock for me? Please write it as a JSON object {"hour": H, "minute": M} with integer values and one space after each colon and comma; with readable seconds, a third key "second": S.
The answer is {"hour": 8, "minute": 36}
